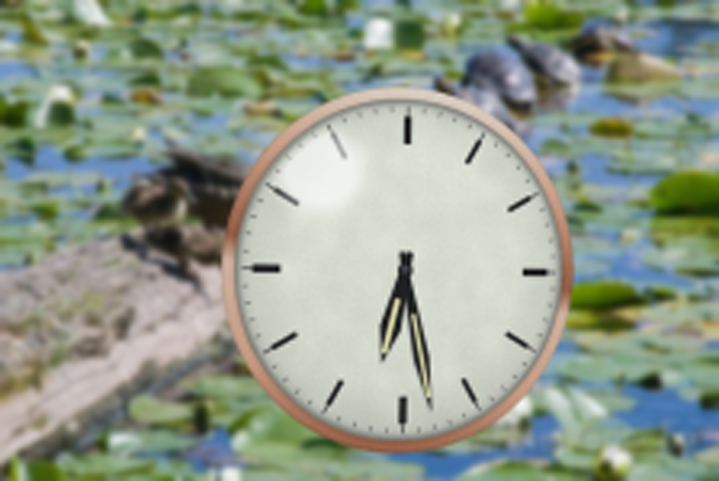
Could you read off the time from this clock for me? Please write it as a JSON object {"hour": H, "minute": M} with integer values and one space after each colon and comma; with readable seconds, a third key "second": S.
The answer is {"hour": 6, "minute": 28}
